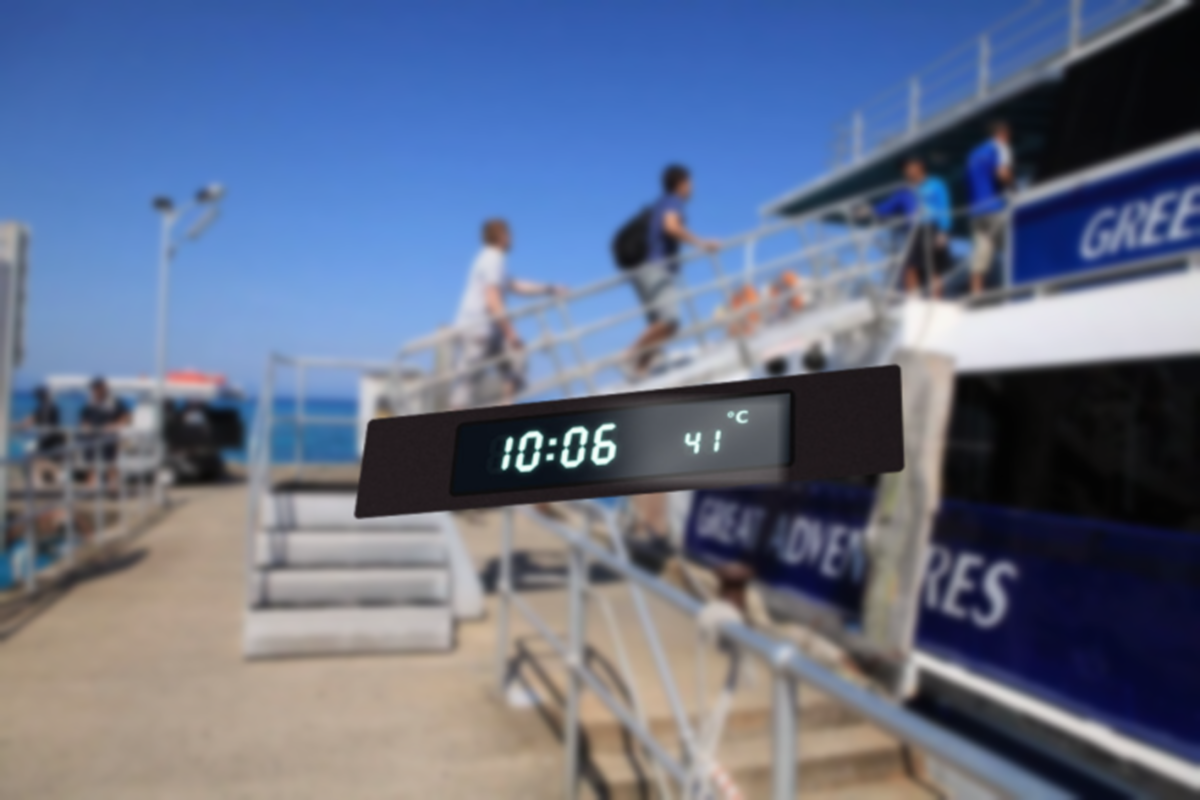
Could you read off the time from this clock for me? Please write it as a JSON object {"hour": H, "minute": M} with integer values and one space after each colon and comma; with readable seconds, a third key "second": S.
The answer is {"hour": 10, "minute": 6}
